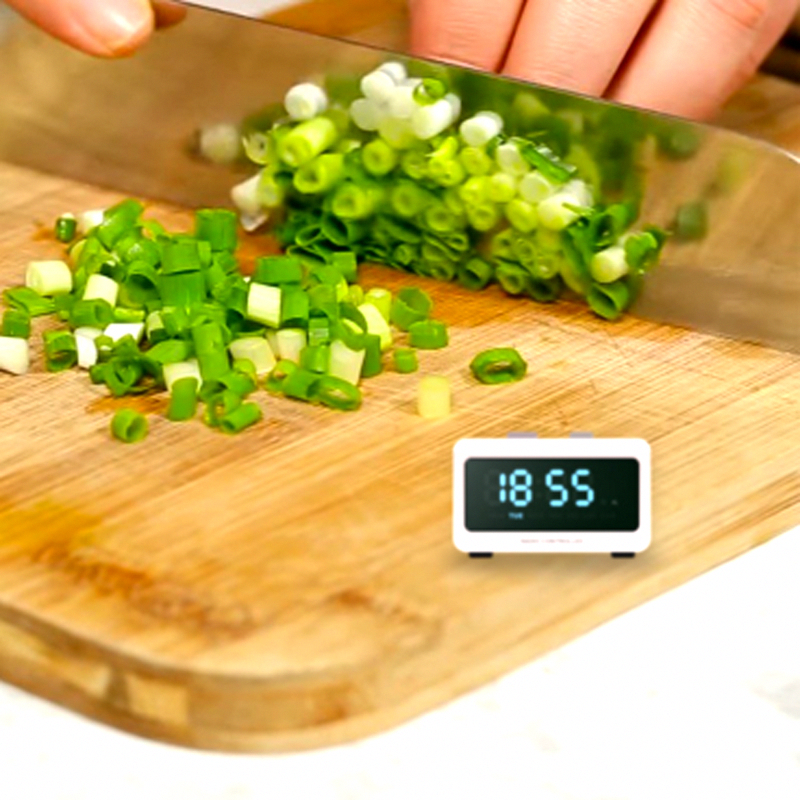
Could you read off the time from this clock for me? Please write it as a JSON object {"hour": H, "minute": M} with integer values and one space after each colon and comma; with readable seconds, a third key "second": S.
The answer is {"hour": 18, "minute": 55}
